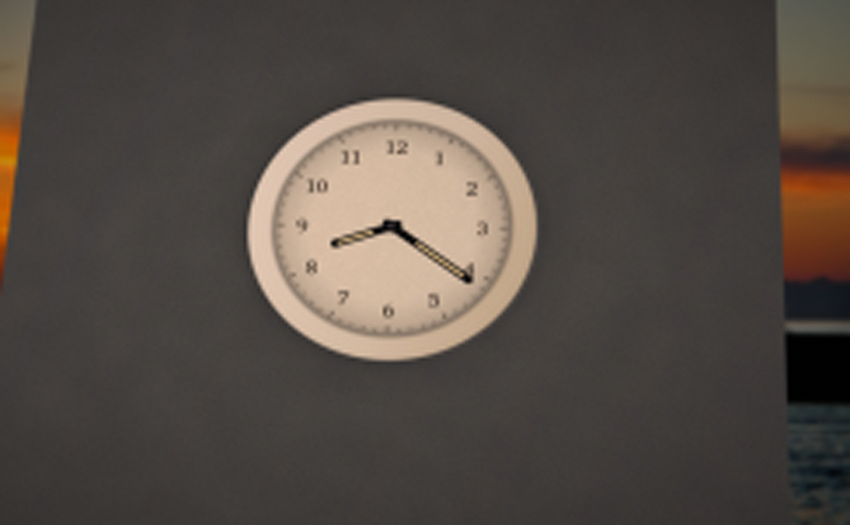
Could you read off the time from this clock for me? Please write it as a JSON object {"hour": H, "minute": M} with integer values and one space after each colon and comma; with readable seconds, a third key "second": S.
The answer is {"hour": 8, "minute": 21}
